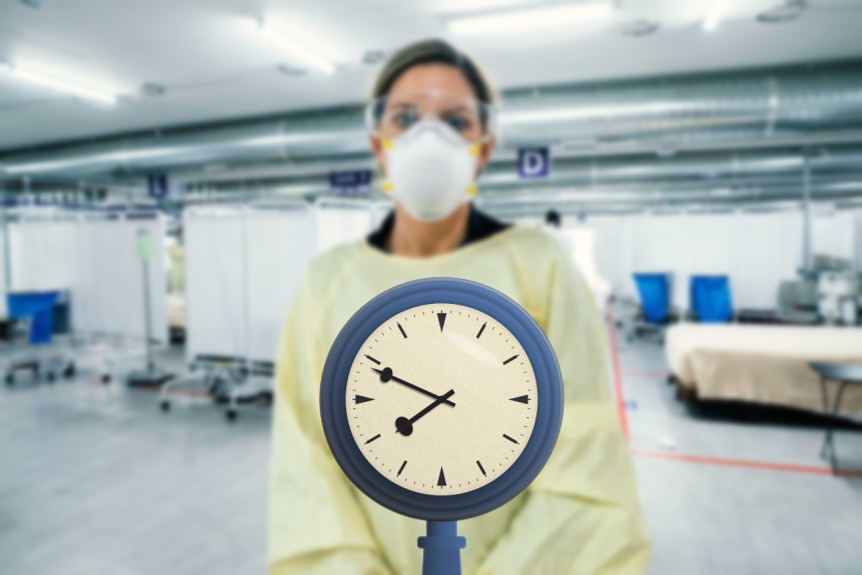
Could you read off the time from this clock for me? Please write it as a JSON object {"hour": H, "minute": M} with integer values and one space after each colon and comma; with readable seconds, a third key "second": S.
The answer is {"hour": 7, "minute": 49}
